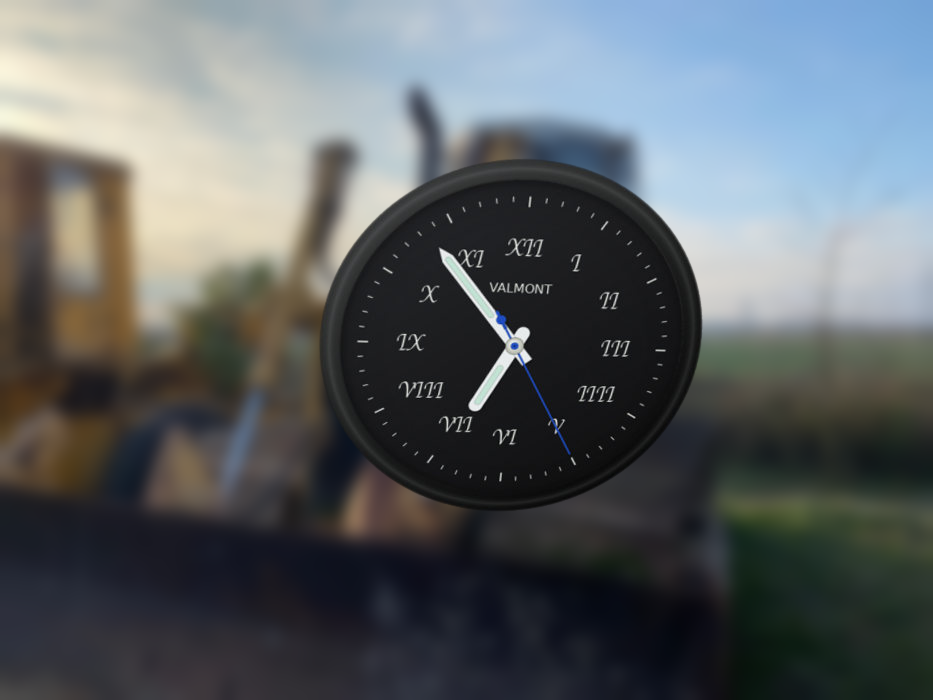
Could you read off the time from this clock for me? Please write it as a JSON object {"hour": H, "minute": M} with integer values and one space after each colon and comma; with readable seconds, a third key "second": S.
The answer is {"hour": 6, "minute": 53, "second": 25}
